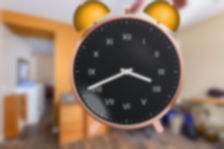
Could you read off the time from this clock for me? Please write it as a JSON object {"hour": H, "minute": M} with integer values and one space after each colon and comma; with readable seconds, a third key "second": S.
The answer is {"hour": 3, "minute": 41}
